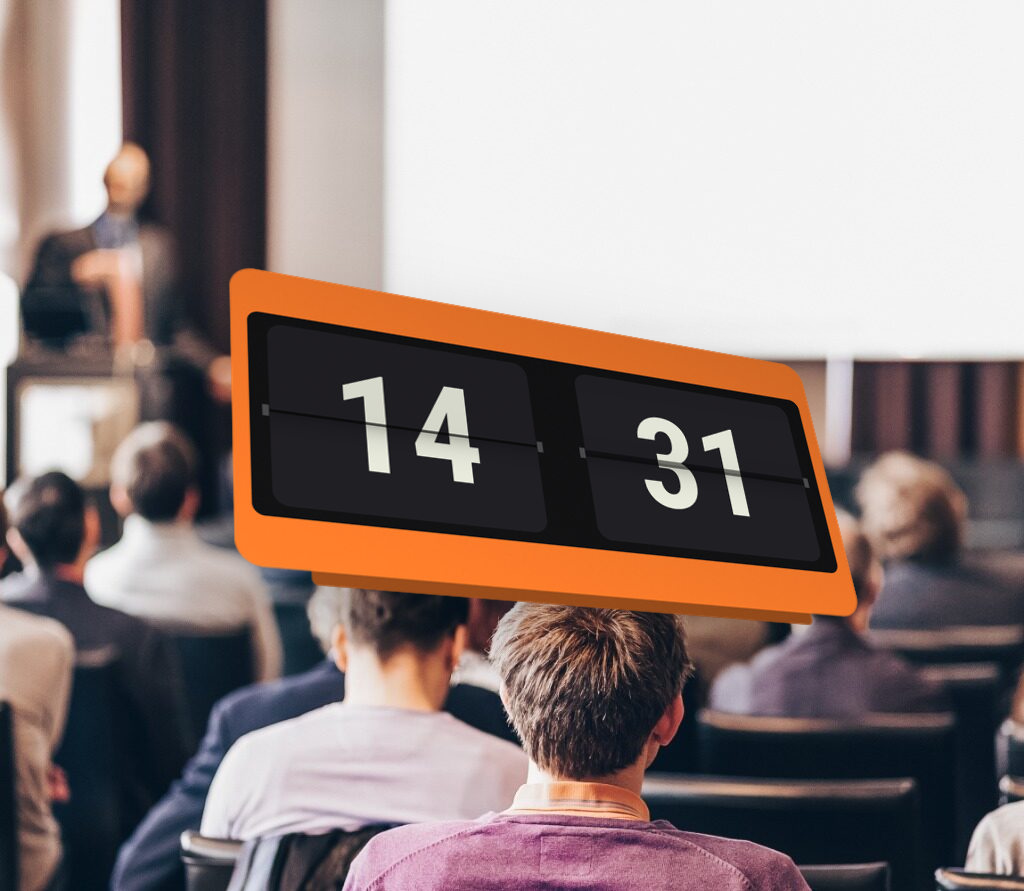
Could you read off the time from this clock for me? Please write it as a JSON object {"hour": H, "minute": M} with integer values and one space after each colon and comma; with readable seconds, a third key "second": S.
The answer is {"hour": 14, "minute": 31}
